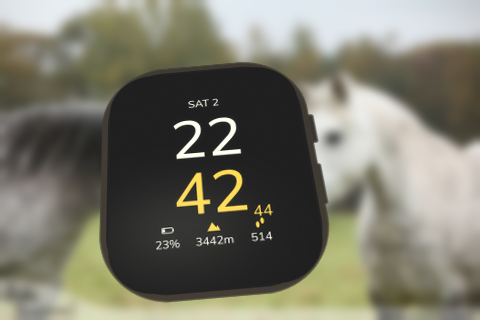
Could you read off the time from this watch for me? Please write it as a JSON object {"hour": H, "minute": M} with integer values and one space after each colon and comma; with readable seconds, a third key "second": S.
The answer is {"hour": 22, "minute": 42, "second": 44}
